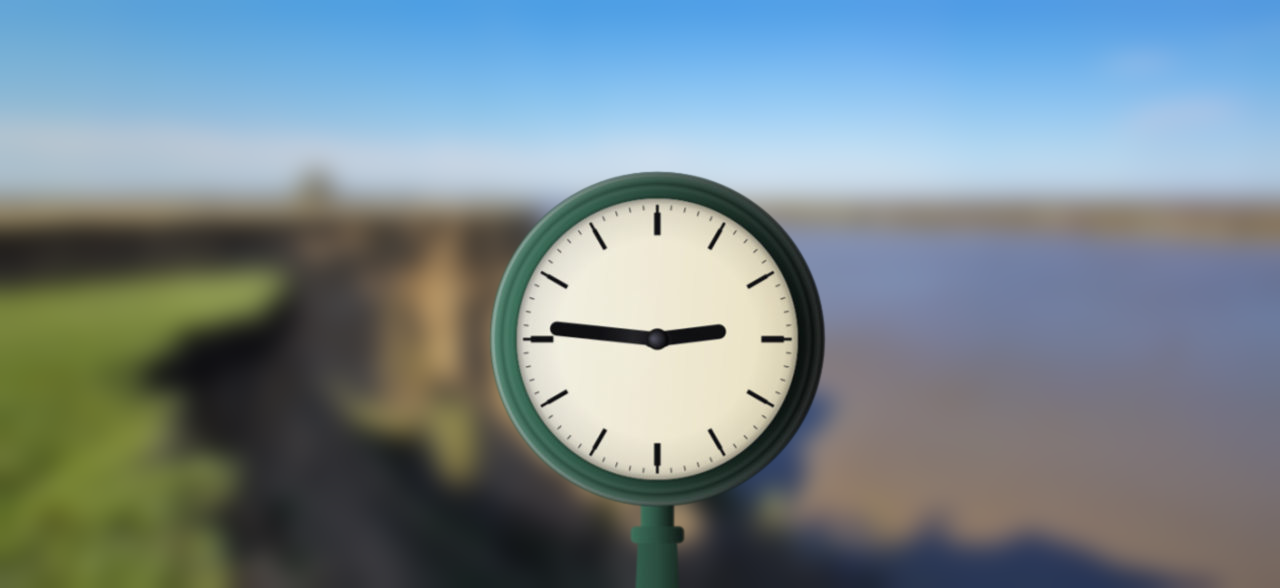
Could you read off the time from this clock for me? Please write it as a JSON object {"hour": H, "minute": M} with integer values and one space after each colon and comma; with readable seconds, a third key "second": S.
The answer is {"hour": 2, "minute": 46}
